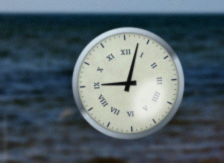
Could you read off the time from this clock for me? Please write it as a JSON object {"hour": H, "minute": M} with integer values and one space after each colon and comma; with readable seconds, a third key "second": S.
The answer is {"hour": 9, "minute": 3}
